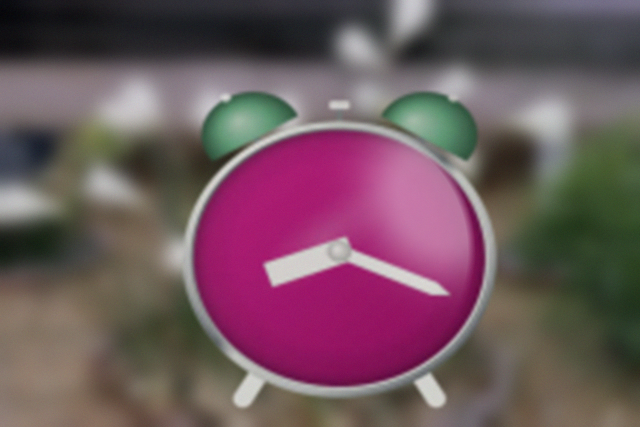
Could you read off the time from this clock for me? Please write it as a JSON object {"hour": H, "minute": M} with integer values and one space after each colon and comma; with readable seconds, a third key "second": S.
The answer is {"hour": 8, "minute": 19}
